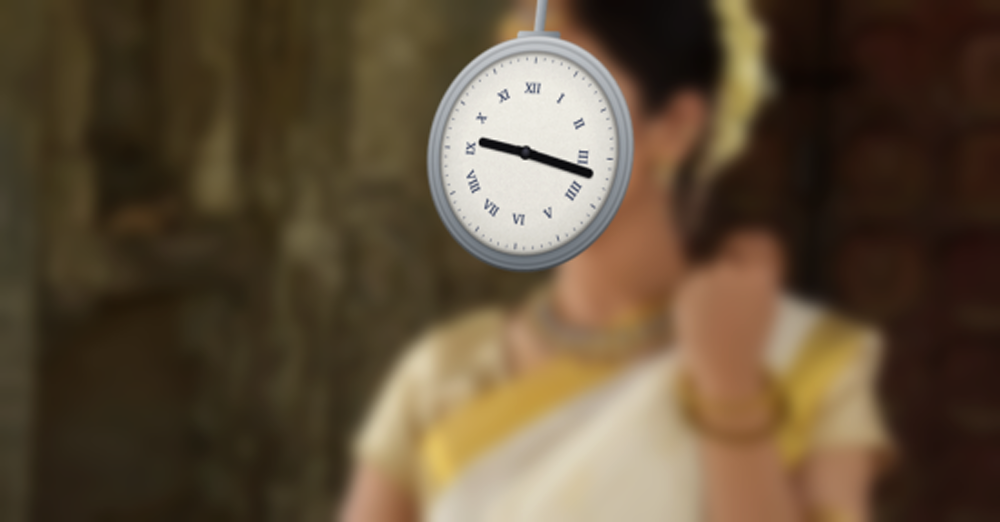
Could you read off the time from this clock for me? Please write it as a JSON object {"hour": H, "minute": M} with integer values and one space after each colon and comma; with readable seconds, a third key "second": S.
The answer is {"hour": 9, "minute": 17}
